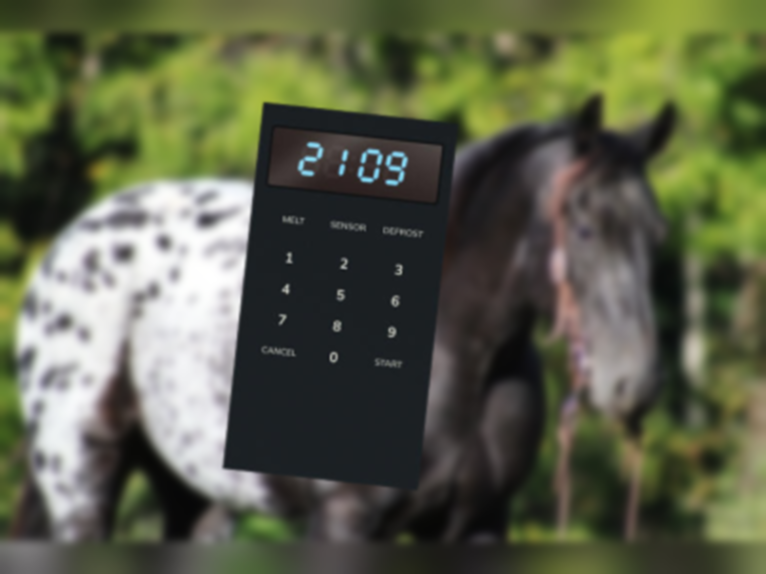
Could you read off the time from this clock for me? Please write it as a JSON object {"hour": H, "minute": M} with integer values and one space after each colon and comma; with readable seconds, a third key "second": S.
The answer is {"hour": 21, "minute": 9}
